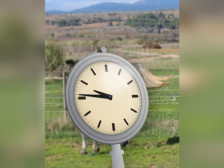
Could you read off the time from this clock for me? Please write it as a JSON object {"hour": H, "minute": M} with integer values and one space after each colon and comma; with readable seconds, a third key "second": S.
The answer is {"hour": 9, "minute": 46}
